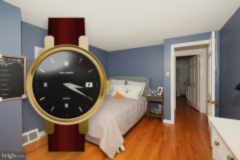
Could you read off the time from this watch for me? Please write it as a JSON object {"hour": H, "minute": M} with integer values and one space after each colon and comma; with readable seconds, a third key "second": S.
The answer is {"hour": 3, "minute": 20}
